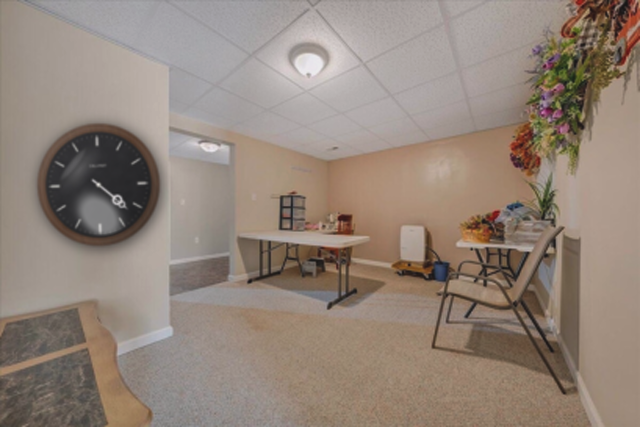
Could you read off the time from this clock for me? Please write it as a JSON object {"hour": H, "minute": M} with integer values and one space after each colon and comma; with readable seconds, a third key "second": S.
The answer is {"hour": 4, "minute": 22}
